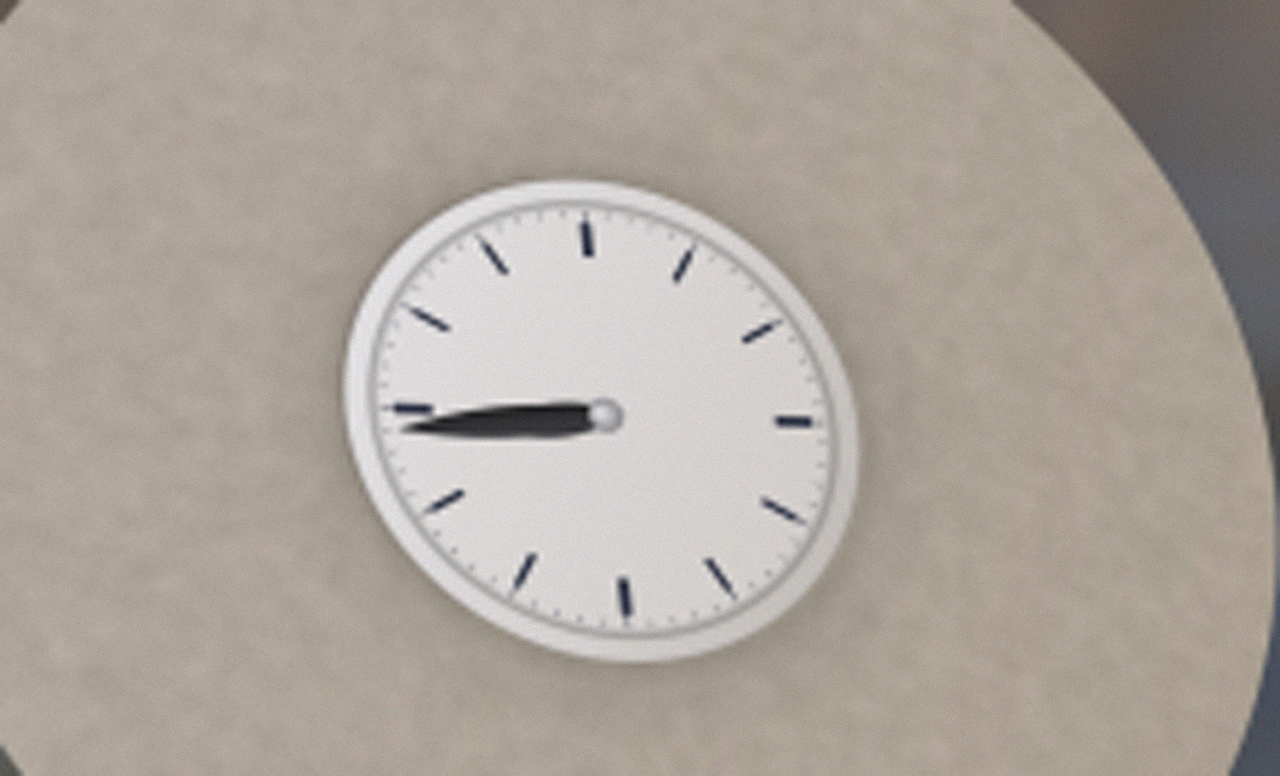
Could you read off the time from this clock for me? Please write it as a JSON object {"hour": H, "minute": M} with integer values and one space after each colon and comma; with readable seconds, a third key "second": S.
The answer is {"hour": 8, "minute": 44}
